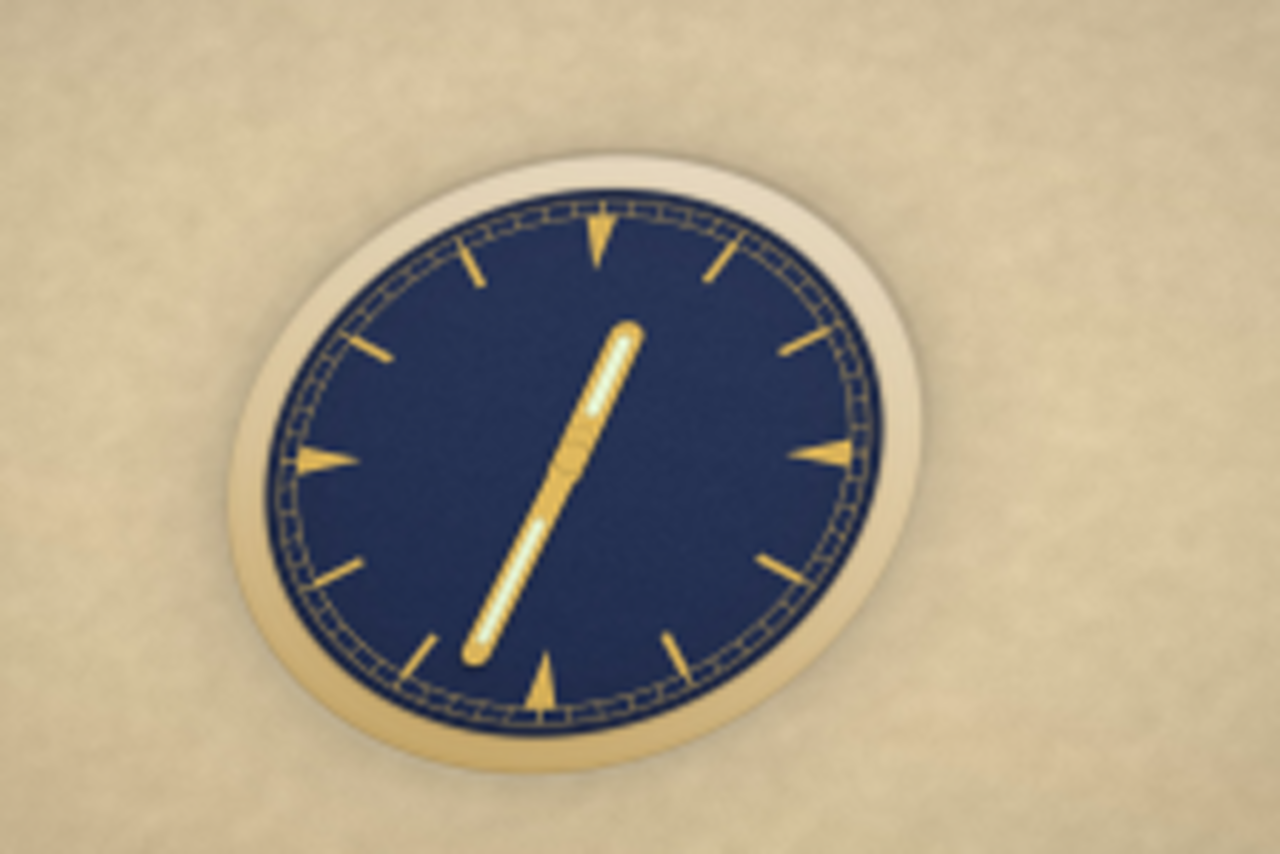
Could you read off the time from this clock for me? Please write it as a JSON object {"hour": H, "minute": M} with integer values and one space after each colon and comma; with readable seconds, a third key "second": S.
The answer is {"hour": 12, "minute": 33}
